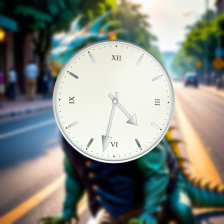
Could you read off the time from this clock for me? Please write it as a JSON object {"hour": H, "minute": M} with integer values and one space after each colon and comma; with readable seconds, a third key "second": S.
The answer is {"hour": 4, "minute": 32}
